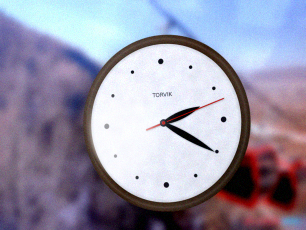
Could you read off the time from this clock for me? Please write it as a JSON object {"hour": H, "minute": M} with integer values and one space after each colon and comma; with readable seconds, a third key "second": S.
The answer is {"hour": 2, "minute": 20, "second": 12}
